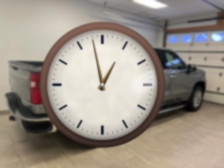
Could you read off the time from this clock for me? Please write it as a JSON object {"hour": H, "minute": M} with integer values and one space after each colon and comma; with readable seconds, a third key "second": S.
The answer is {"hour": 12, "minute": 58}
